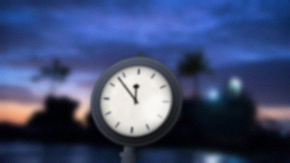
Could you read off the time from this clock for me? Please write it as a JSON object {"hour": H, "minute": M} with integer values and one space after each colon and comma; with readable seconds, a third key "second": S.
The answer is {"hour": 11, "minute": 53}
